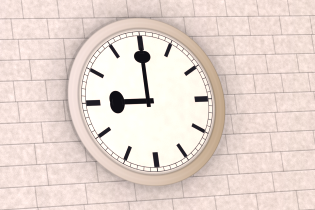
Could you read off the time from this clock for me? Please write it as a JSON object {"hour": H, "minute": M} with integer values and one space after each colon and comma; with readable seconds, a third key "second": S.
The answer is {"hour": 9, "minute": 0}
